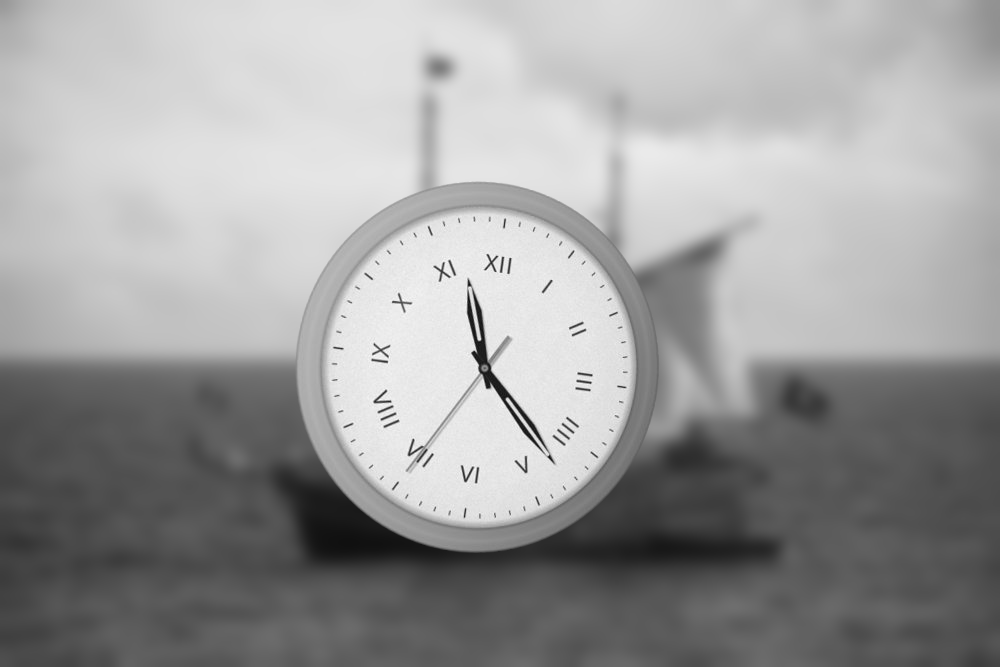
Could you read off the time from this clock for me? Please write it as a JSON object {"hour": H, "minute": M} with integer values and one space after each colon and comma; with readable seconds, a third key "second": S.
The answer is {"hour": 11, "minute": 22, "second": 35}
